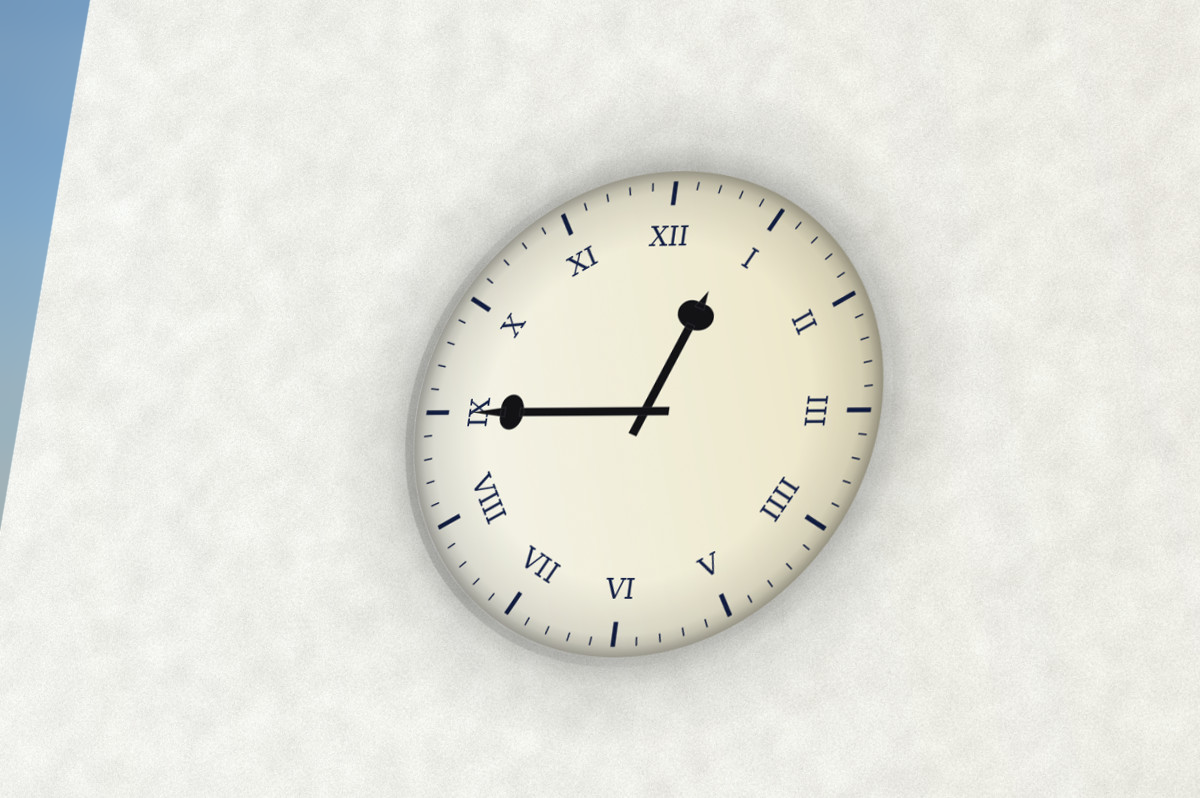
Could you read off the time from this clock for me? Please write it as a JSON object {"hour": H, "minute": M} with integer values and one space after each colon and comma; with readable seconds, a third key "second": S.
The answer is {"hour": 12, "minute": 45}
